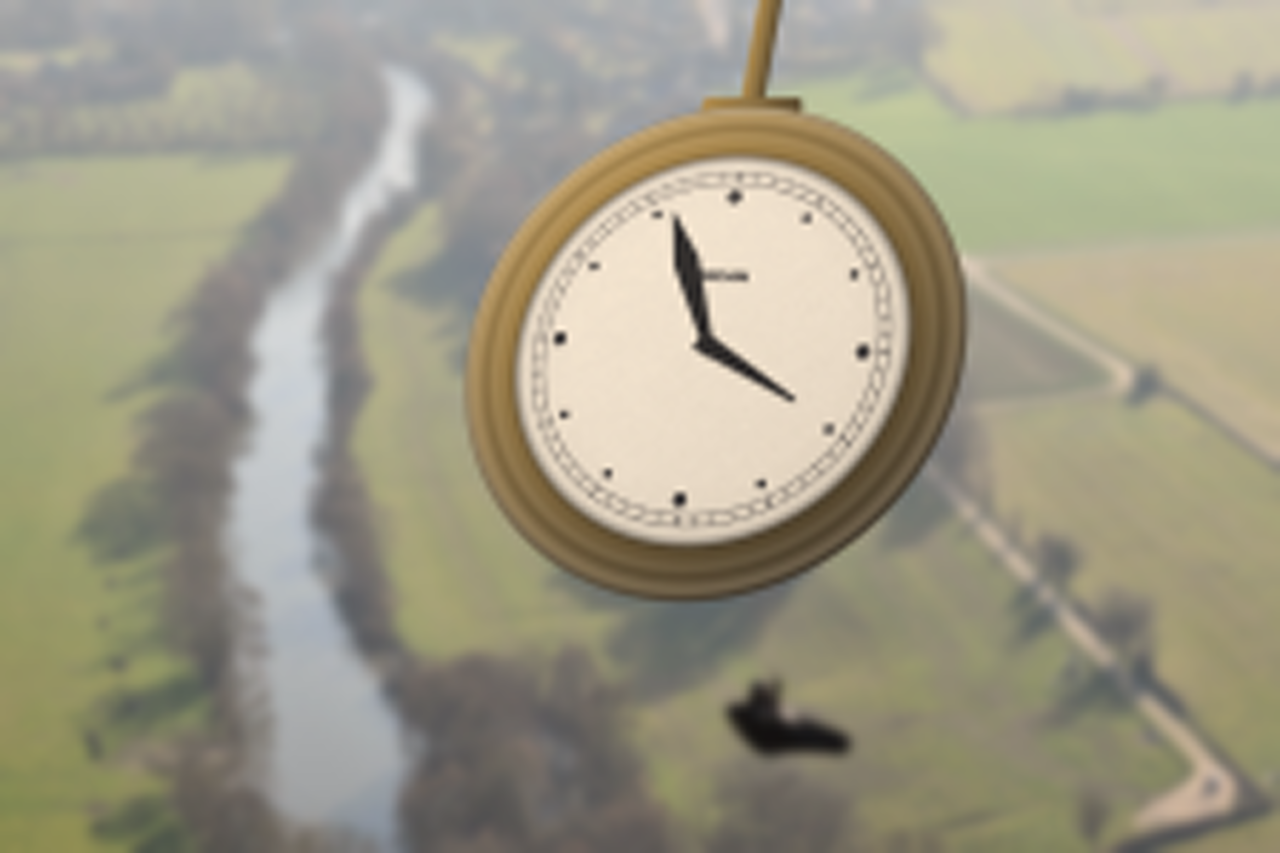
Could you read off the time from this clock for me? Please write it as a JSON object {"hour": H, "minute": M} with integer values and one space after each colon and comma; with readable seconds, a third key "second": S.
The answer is {"hour": 3, "minute": 56}
